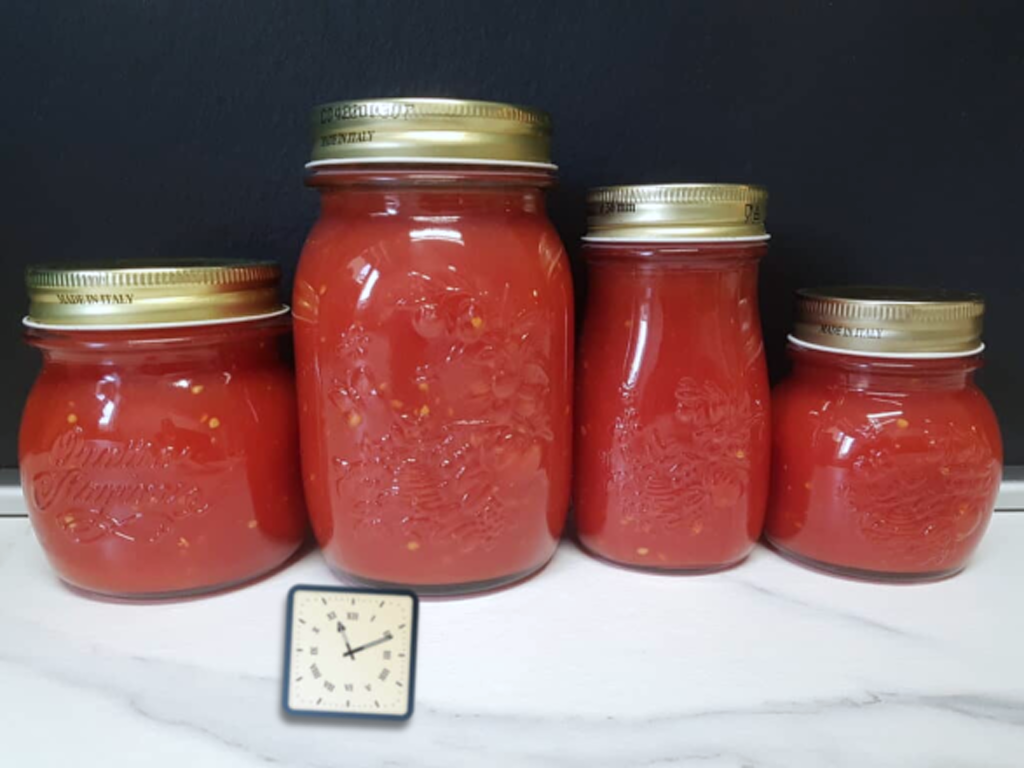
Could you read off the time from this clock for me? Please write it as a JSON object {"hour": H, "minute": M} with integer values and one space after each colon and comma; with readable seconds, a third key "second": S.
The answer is {"hour": 11, "minute": 11}
